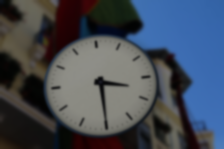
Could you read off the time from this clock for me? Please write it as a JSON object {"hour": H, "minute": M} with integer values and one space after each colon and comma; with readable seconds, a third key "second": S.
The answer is {"hour": 3, "minute": 30}
